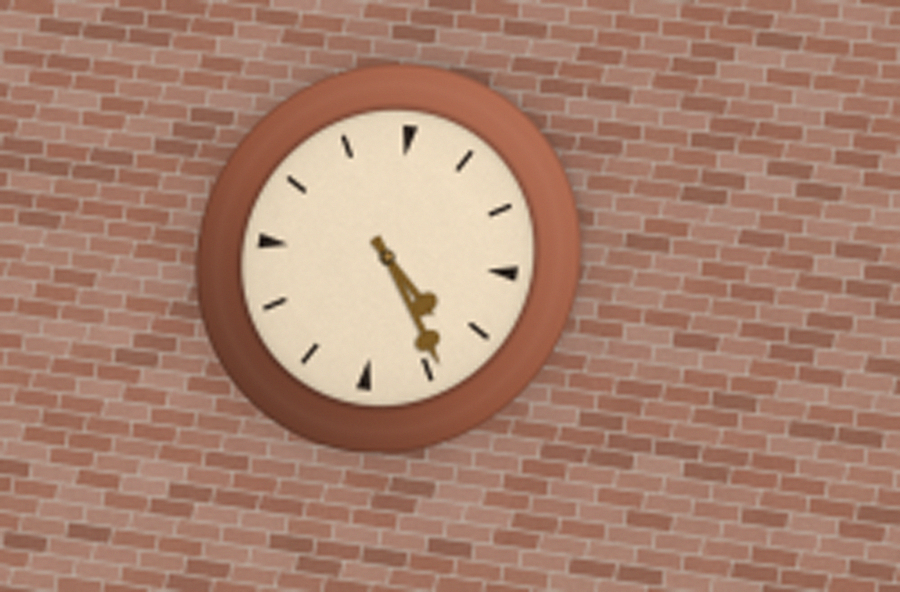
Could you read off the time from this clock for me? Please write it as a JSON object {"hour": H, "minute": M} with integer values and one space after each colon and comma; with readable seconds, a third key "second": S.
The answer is {"hour": 4, "minute": 24}
